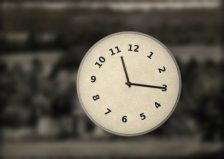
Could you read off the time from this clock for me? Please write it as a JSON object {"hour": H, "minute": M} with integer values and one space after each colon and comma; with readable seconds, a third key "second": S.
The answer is {"hour": 11, "minute": 15}
